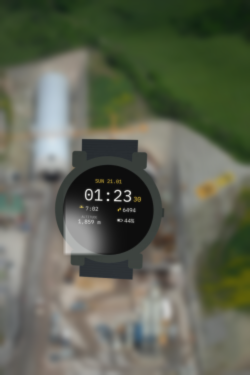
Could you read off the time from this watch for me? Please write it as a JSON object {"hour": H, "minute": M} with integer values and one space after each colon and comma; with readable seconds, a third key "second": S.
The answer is {"hour": 1, "minute": 23}
